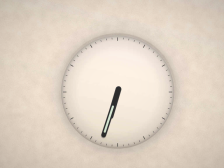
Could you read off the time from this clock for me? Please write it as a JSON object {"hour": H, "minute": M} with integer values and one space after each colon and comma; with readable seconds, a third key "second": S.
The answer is {"hour": 6, "minute": 33}
